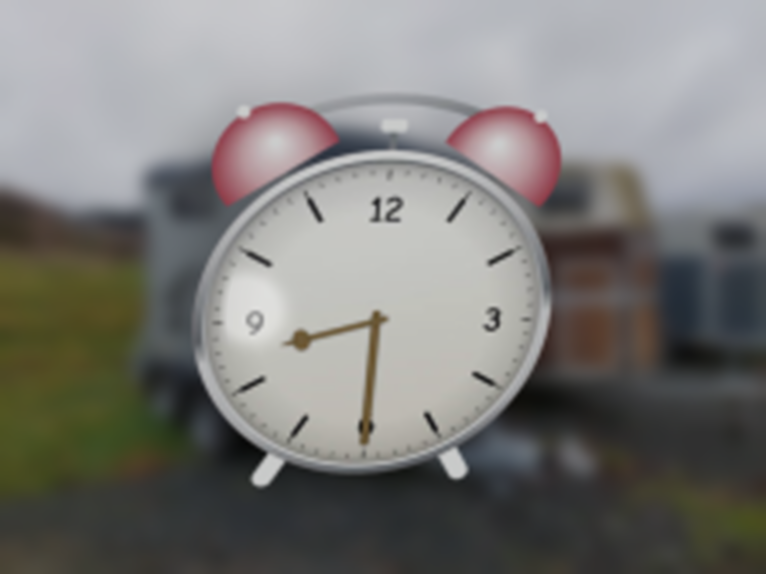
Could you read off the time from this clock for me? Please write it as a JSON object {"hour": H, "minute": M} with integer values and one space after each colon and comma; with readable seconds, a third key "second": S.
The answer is {"hour": 8, "minute": 30}
